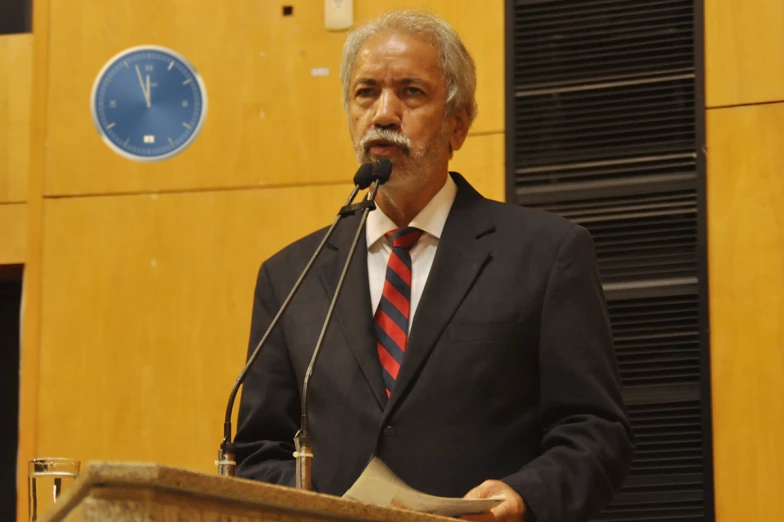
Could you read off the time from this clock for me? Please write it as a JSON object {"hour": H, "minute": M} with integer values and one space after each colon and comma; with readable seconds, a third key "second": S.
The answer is {"hour": 11, "minute": 57}
